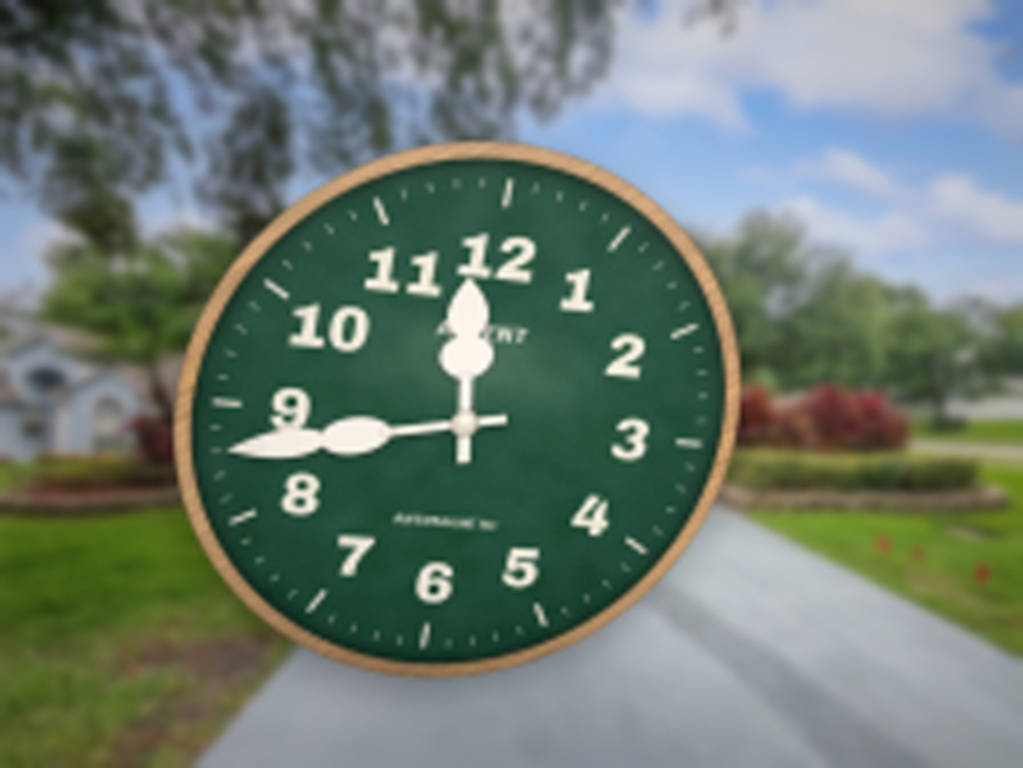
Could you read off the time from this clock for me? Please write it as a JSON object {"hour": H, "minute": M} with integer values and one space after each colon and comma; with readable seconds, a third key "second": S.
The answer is {"hour": 11, "minute": 43}
